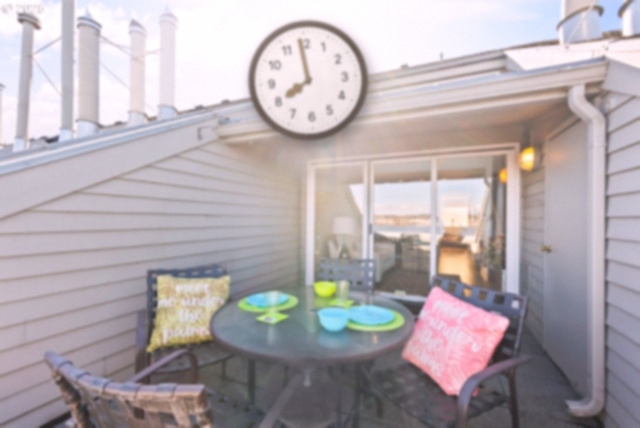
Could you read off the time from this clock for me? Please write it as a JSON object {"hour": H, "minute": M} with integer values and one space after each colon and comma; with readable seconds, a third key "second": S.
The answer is {"hour": 7, "minute": 59}
